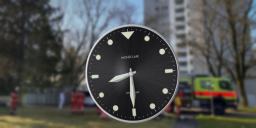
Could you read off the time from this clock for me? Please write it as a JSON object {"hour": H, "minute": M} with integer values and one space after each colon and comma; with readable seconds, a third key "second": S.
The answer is {"hour": 8, "minute": 30}
